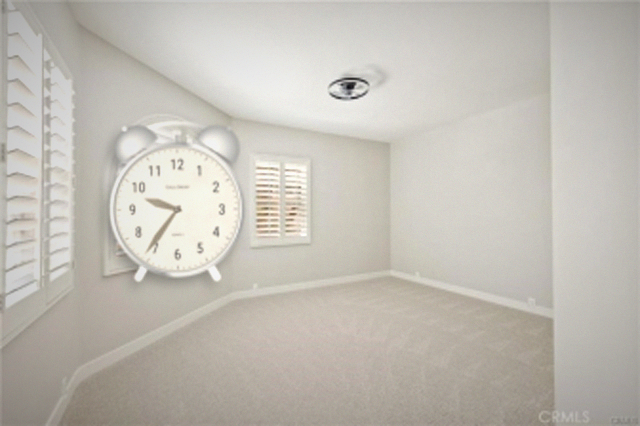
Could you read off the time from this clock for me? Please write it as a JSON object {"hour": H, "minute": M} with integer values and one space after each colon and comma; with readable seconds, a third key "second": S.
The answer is {"hour": 9, "minute": 36}
